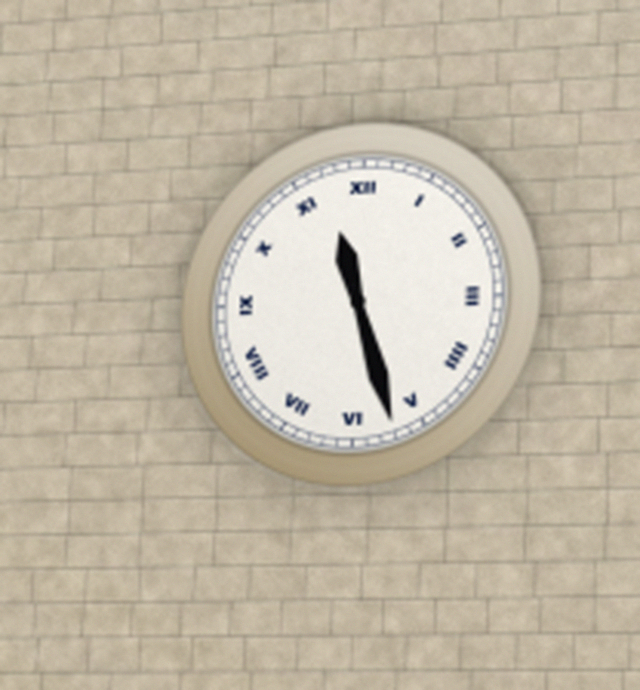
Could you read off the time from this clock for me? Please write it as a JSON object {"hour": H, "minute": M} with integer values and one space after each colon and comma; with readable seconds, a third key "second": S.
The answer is {"hour": 11, "minute": 27}
